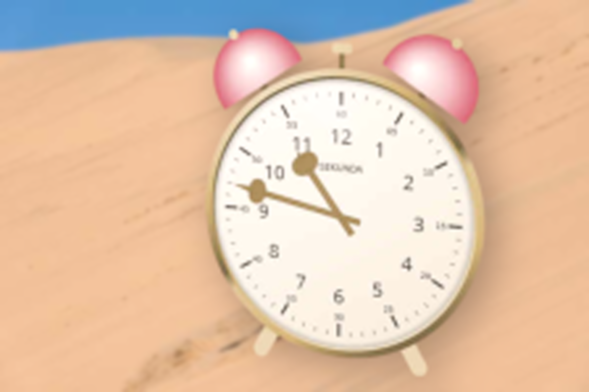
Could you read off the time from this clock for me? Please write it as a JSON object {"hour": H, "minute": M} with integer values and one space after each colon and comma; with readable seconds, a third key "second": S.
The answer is {"hour": 10, "minute": 47}
